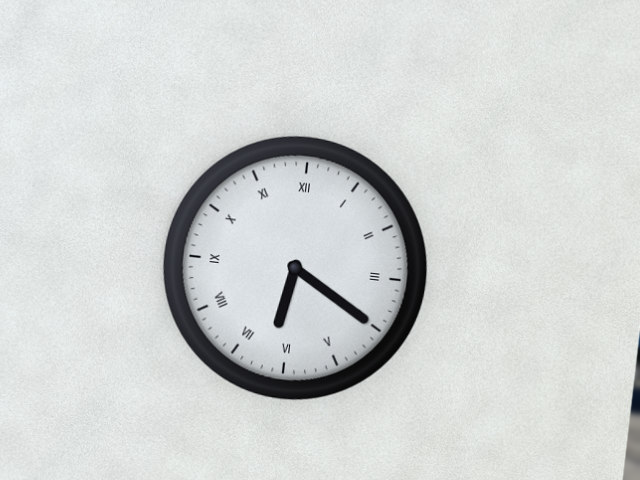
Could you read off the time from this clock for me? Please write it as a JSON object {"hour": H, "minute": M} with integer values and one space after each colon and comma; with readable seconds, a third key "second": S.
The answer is {"hour": 6, "minute": 20}
